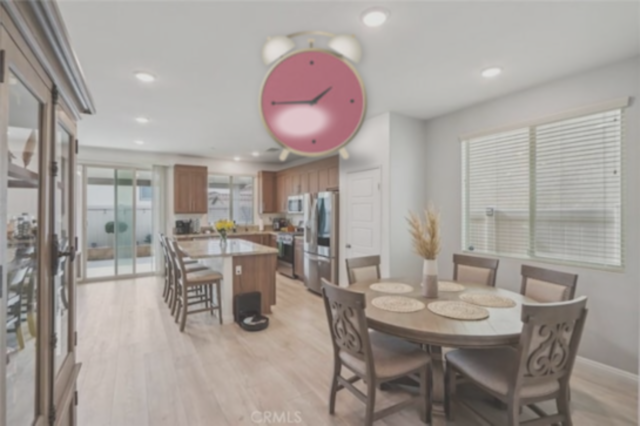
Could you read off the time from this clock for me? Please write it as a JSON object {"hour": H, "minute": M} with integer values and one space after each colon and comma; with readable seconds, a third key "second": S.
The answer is {"hour": 1, "minute": 45}
